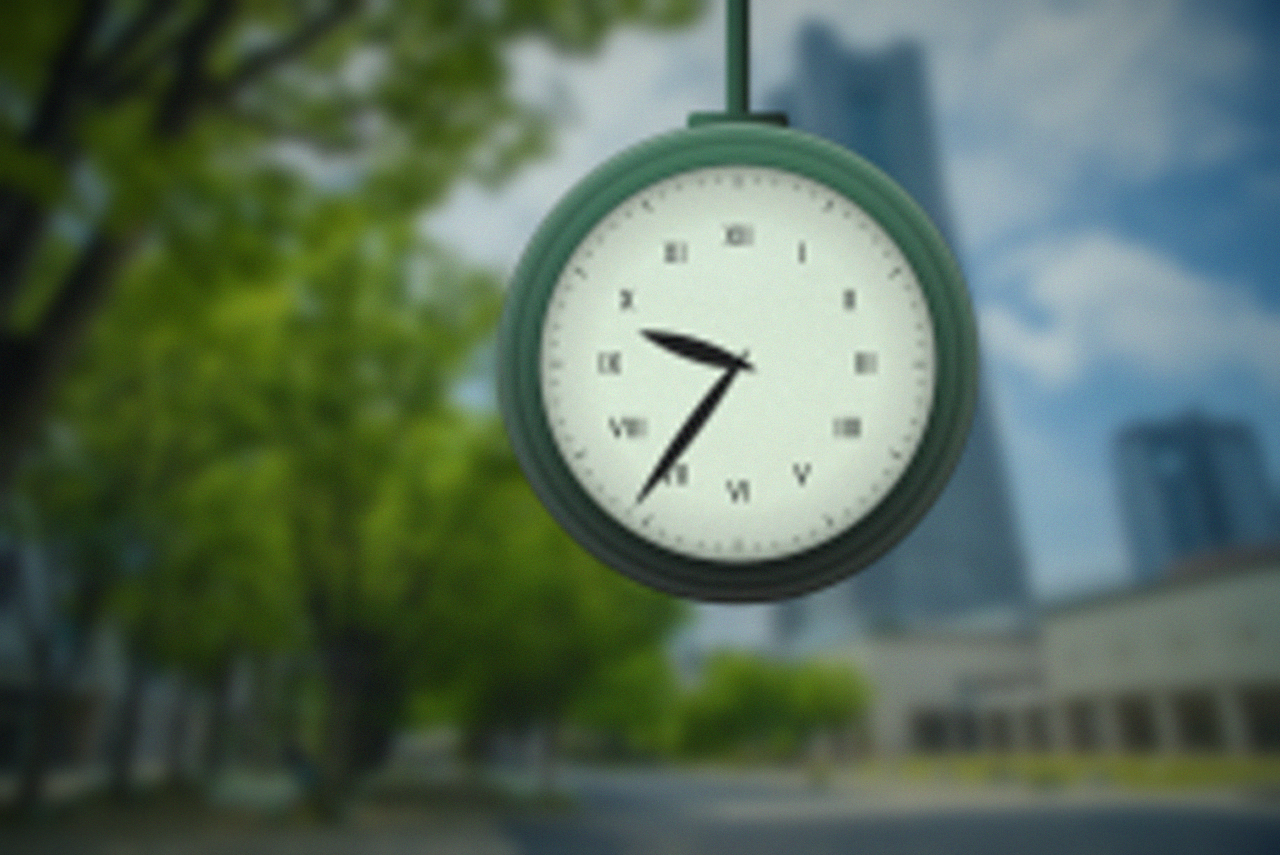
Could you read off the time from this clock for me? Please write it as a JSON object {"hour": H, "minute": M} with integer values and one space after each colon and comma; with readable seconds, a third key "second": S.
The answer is {"hour": 9, "minute": 36}
